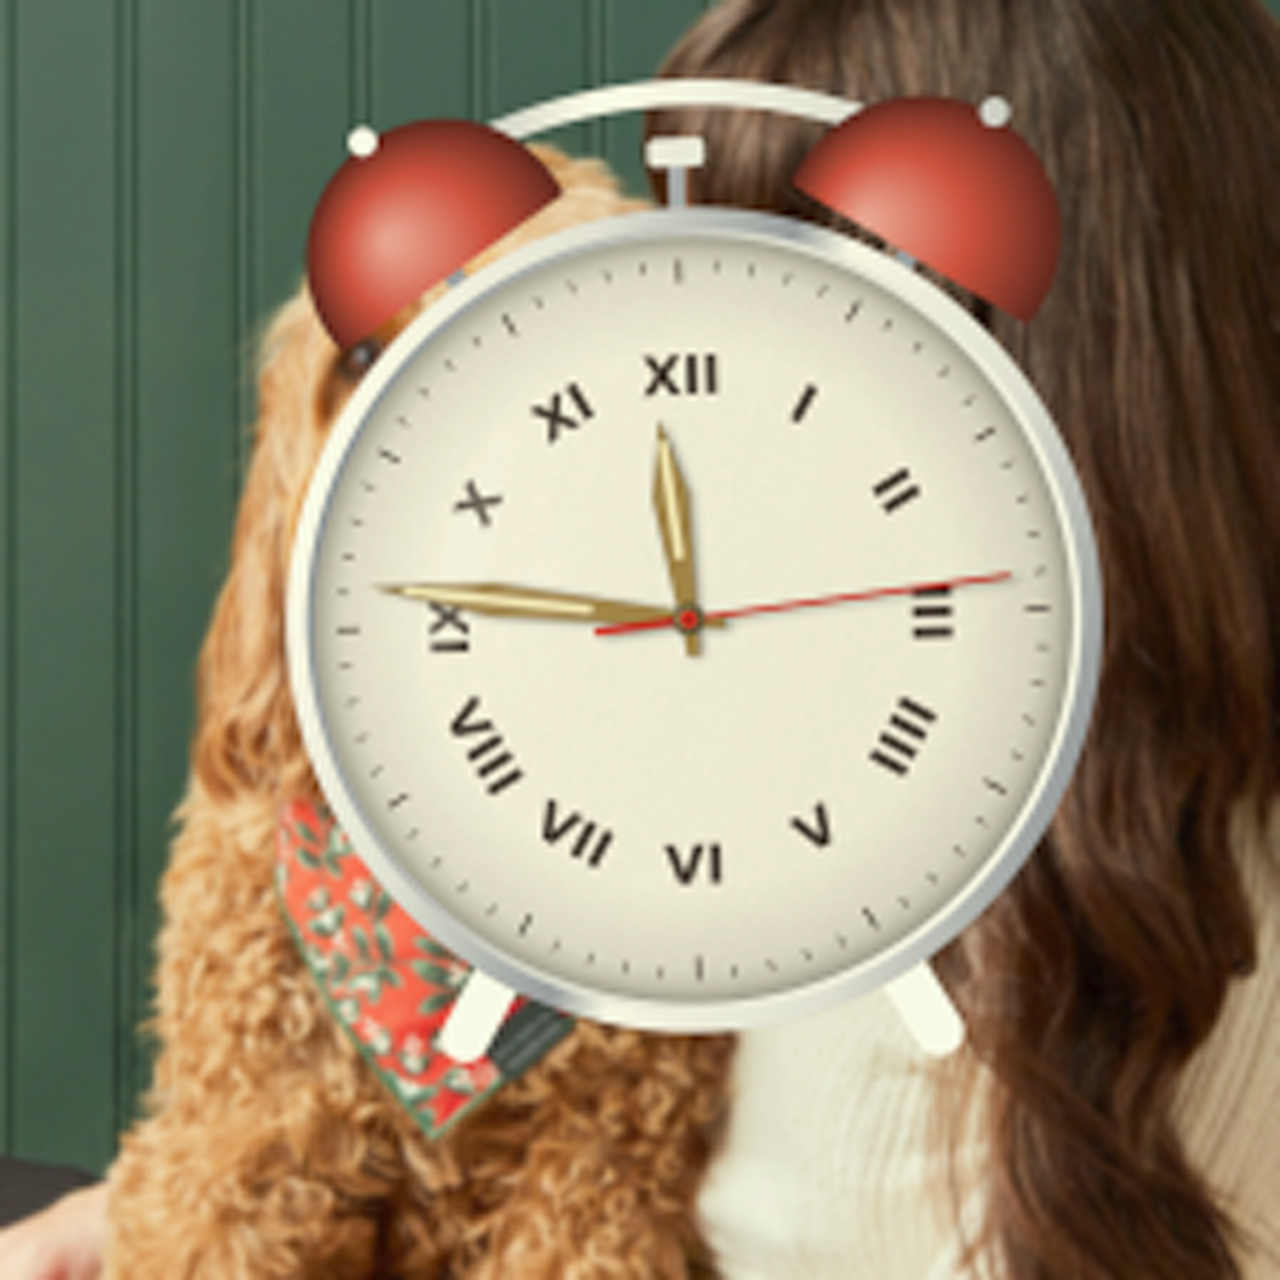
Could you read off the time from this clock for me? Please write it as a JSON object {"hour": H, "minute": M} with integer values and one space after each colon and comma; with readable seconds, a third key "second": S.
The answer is {"hour": 11, "minute": 46, "second": 14}
